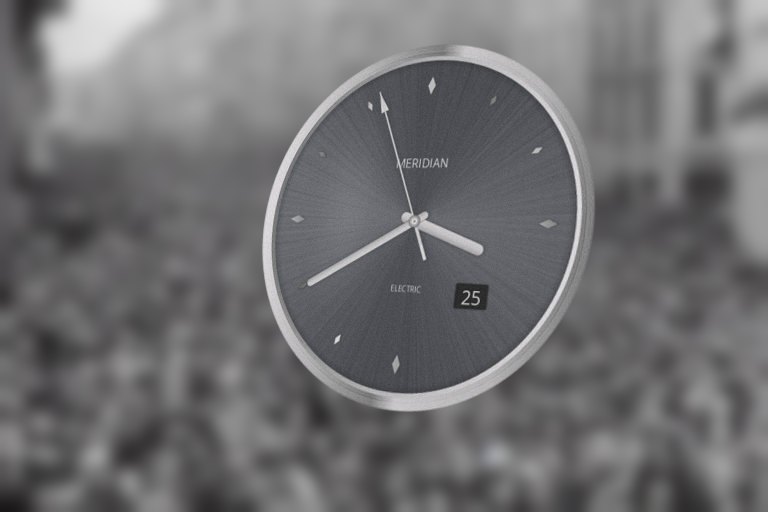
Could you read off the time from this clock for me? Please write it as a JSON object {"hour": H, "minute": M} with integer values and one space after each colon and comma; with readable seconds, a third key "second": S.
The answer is {"hour": 3, "minute": 39, "second": 56}
